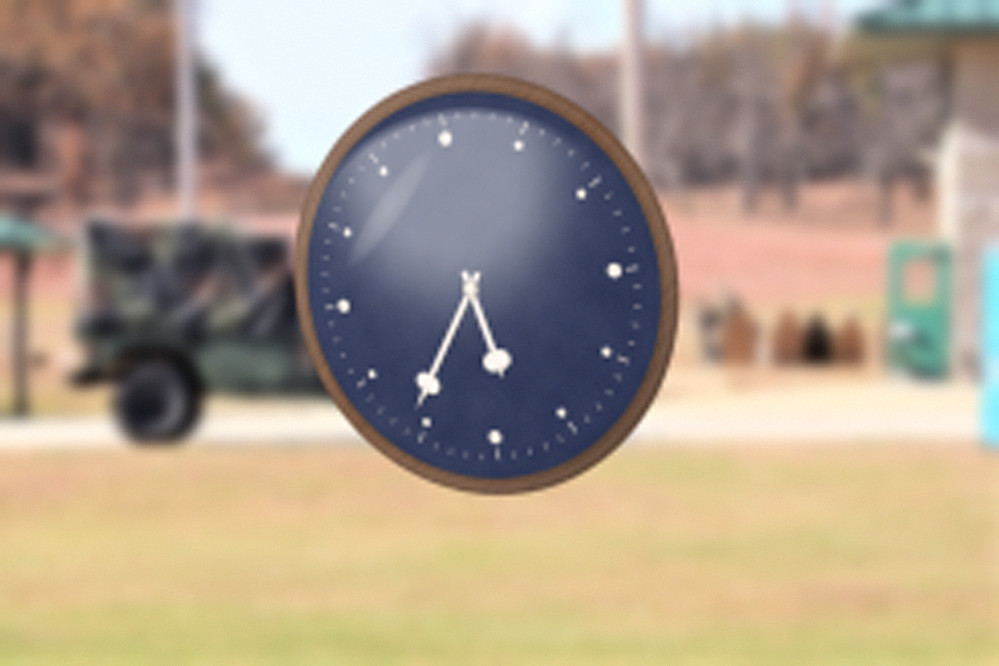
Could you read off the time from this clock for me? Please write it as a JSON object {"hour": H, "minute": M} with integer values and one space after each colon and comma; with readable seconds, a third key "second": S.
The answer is {"hour": 5, "minute": 36}
